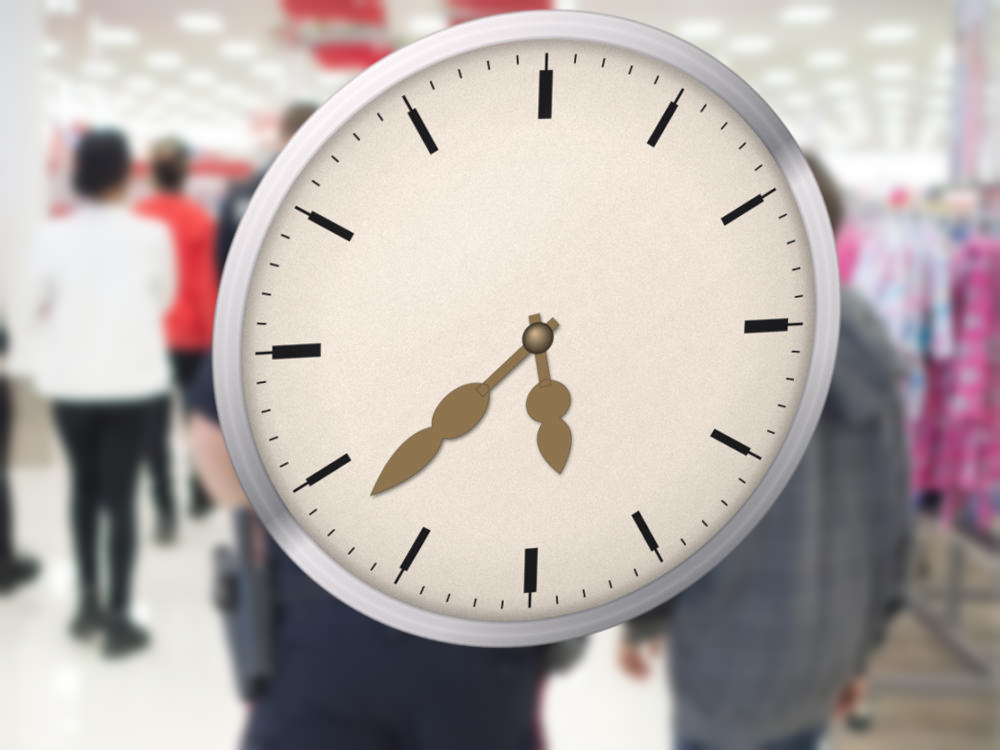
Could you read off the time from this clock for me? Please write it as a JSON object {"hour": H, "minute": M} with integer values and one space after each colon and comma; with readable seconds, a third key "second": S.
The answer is {"hour": 5, "minute": 38}
